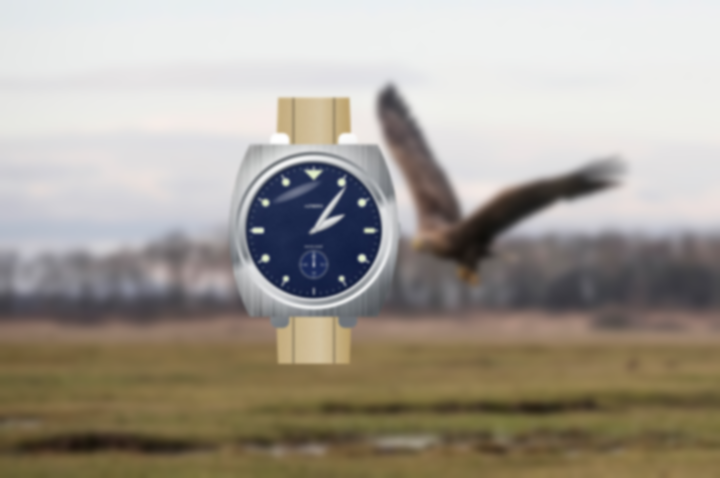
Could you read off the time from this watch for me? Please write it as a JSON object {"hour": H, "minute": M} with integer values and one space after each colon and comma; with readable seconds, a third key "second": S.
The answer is {"hour": 2, "minute": 6}
